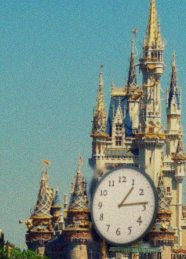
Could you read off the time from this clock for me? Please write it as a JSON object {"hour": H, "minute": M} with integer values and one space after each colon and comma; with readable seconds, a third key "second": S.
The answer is {"hour": 1, "minute": 14}
